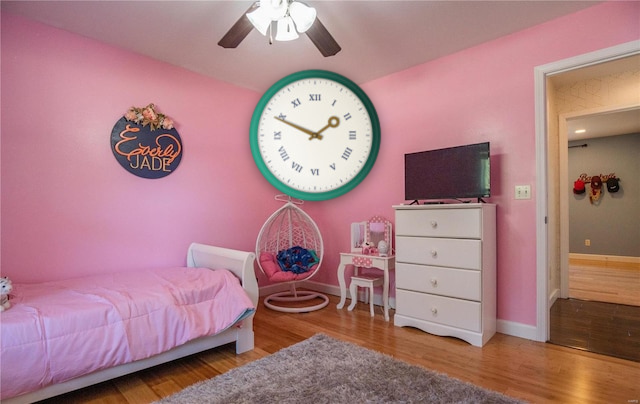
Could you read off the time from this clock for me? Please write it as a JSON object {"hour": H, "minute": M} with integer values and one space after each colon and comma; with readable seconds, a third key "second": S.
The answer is {"hour": 1, "minute": 49}
